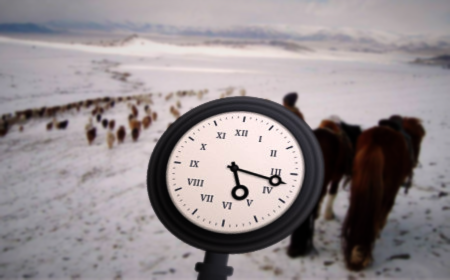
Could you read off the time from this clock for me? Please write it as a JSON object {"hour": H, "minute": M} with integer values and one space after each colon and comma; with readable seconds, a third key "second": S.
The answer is {"hour": 5, "minute": 17}
